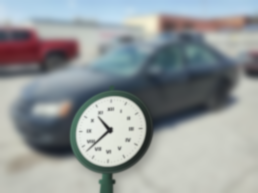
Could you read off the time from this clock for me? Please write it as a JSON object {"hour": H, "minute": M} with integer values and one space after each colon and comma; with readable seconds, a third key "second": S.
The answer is {"hour": 10, "minute": 38}
